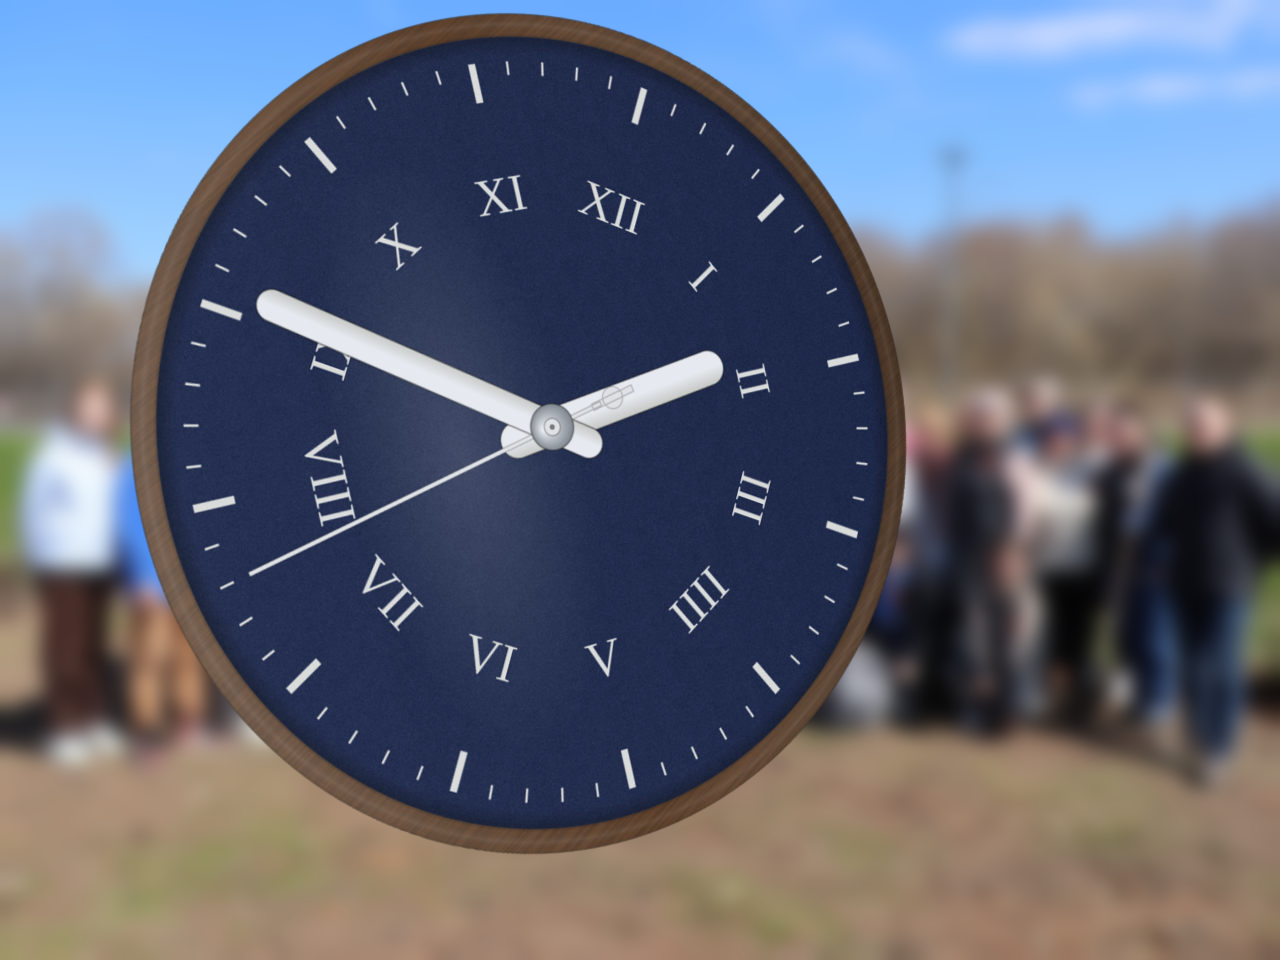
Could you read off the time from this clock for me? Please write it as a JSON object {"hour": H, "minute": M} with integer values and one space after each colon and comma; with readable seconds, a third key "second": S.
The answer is {"hour": 1, "minute": 45, "second": 38}
